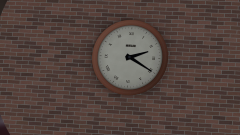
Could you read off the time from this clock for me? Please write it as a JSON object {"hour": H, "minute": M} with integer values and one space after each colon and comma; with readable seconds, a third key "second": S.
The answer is {"hour": 2, "minute": 20}
